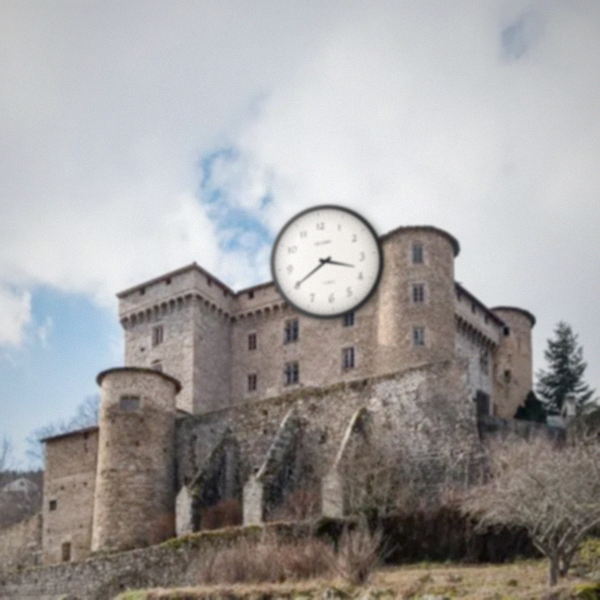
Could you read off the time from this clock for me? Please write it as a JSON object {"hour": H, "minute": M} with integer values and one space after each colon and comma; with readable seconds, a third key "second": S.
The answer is {"hour": 3, "minute": 40}
